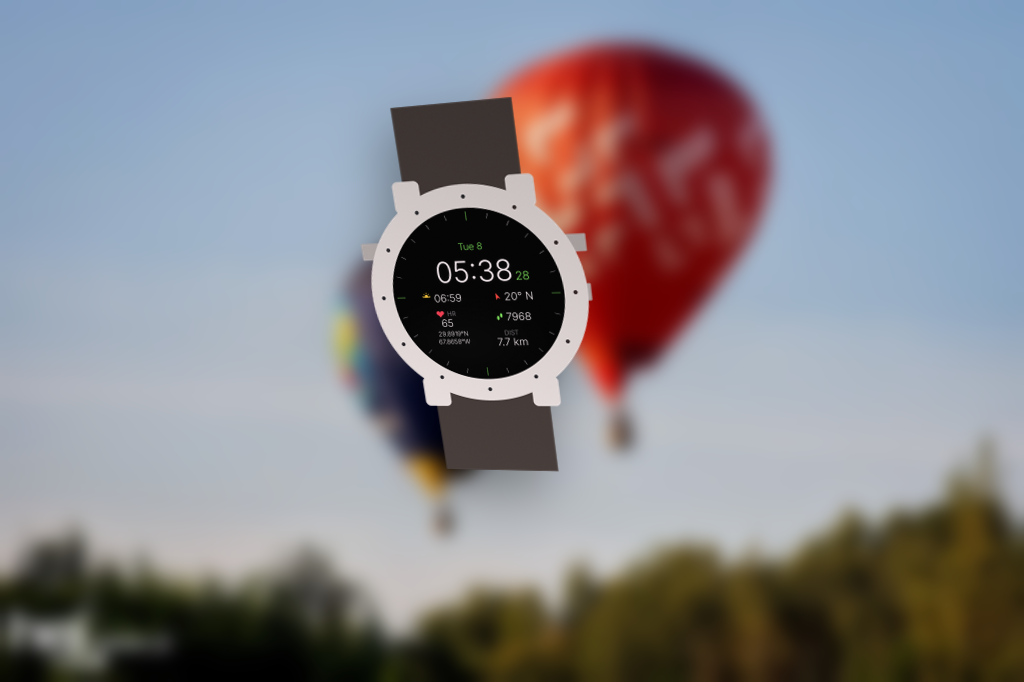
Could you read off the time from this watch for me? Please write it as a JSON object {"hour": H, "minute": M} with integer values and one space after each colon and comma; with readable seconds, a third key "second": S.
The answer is {"hour": 5, "minute": 38, "second": 28}
